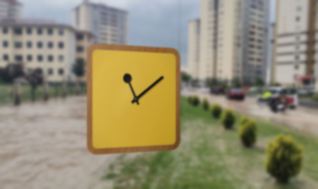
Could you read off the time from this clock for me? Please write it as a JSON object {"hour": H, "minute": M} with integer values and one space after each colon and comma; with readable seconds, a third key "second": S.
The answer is {"hour": 11, "minute": 9}
